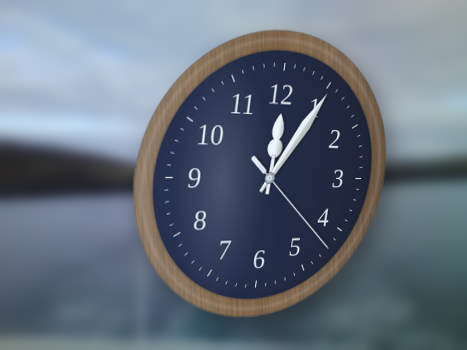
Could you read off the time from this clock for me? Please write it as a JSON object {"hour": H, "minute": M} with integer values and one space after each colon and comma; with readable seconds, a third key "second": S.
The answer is {"hour": 12, "minute": 5, "second": 22}
